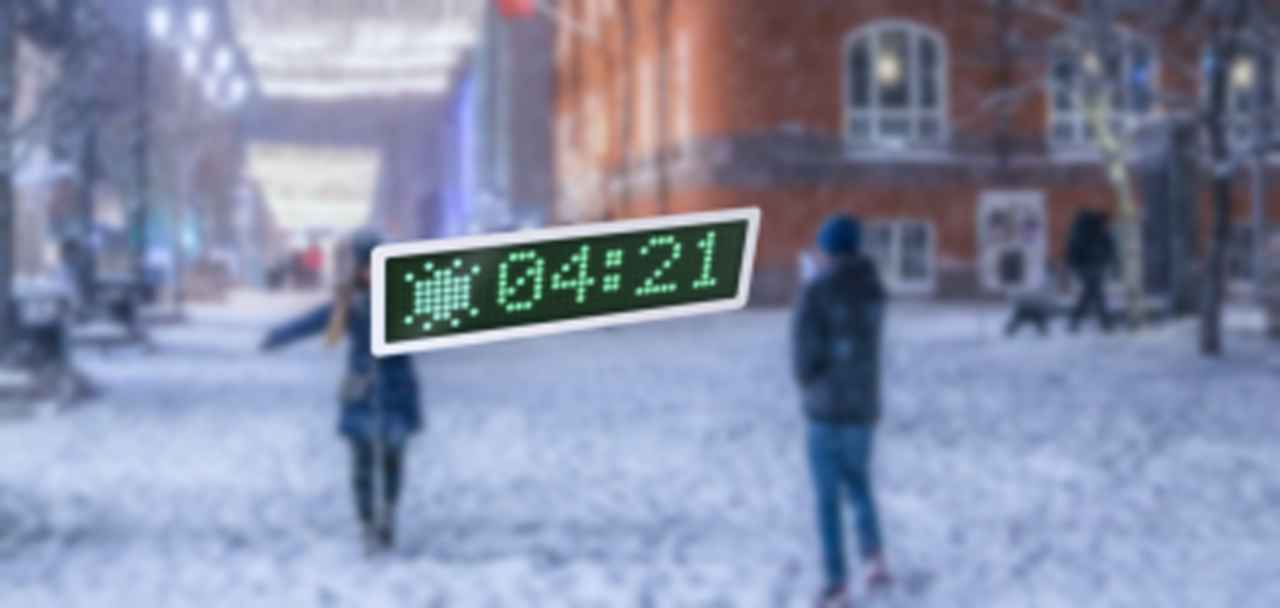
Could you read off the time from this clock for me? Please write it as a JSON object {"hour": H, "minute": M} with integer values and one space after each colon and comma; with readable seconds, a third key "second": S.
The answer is {"hour": 4, "minute": 21}
